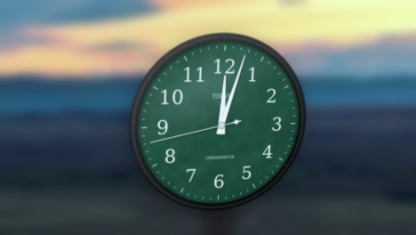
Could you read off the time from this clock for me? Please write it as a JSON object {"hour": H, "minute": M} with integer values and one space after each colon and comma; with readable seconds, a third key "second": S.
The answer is {"hour": 12, "minute": 2, "second": 43}
